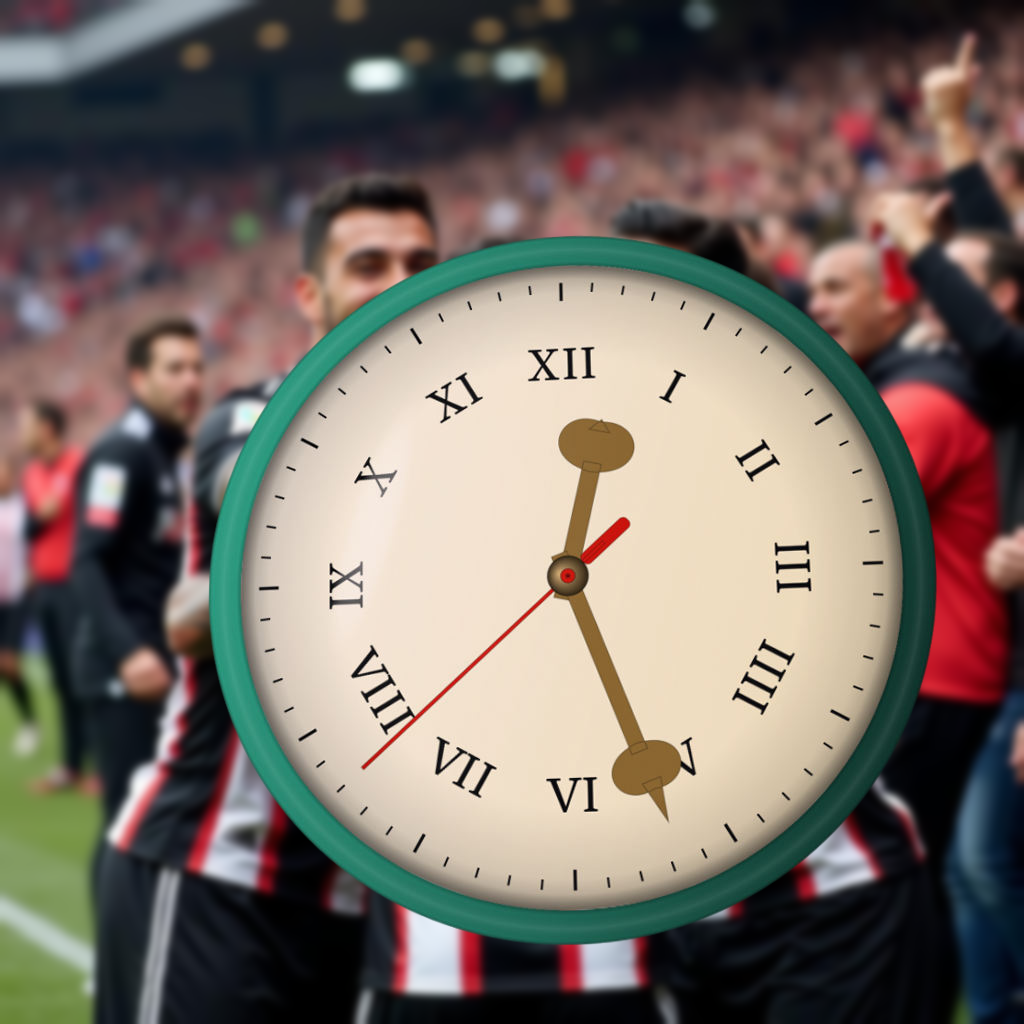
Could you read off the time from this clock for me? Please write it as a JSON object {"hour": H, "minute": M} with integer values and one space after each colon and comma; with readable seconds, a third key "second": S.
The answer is {"hour": 12, "minute": 26, "second": 38}
